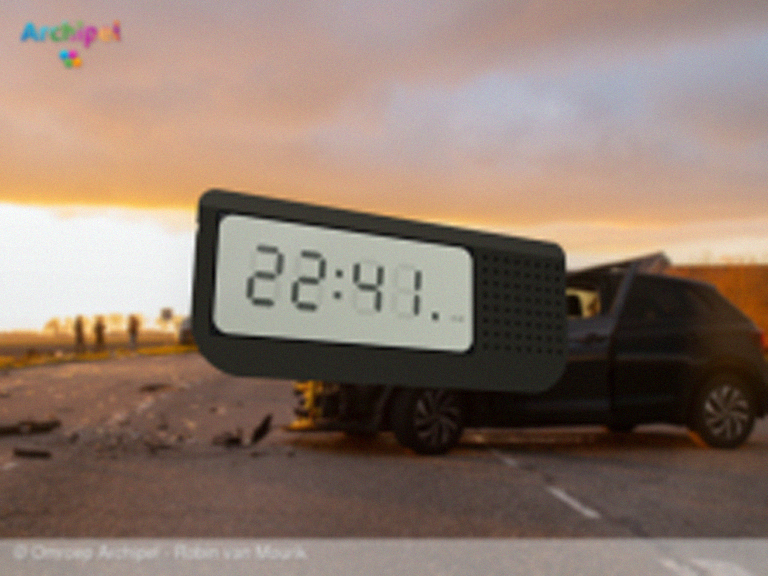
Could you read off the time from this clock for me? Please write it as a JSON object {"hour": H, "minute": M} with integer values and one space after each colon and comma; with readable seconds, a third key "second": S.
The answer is {"hour": 22, "minute": 41}
